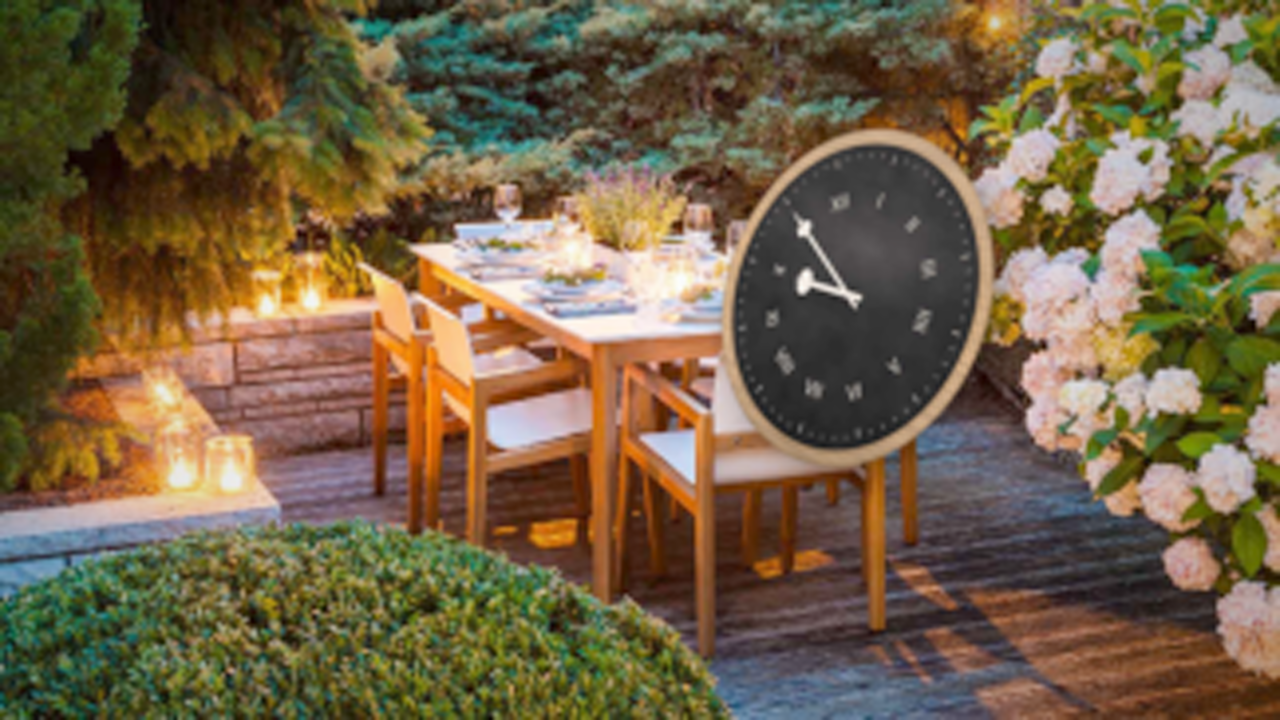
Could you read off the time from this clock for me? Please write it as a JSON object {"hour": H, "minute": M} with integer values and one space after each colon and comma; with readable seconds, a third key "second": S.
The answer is {"hour": 9, "minute": 55}
